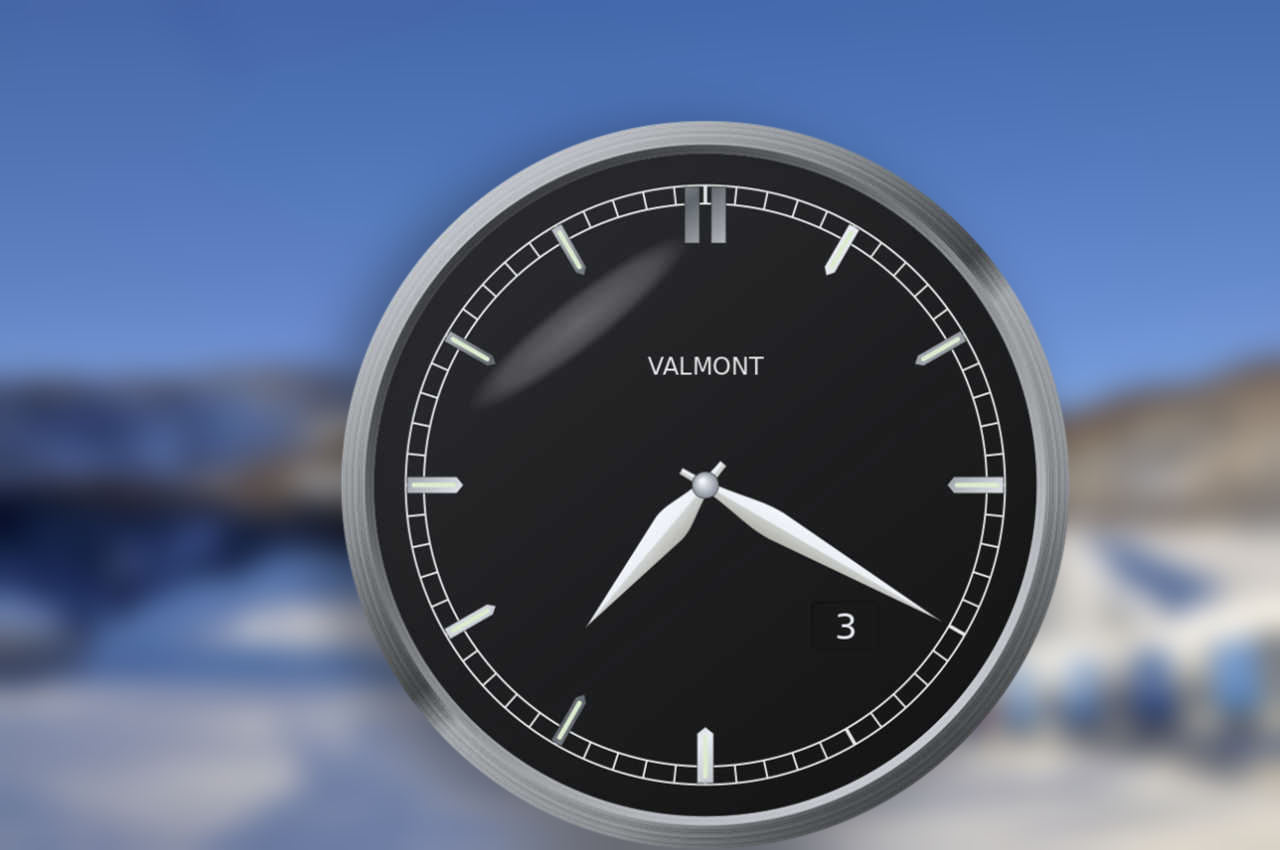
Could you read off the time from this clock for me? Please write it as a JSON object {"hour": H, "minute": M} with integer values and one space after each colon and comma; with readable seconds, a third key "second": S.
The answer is {"hour": 7, "minute": 20}
